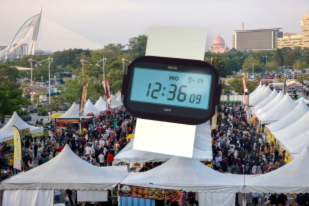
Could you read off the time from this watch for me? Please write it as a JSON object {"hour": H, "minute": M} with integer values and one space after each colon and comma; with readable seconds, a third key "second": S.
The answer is {"hour": 12, "minute": 36, "second": 9}
